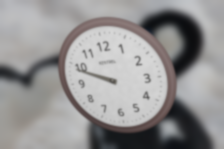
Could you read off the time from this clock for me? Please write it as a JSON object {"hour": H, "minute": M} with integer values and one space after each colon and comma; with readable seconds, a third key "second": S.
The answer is {"hour": 9, "minute": 49}
